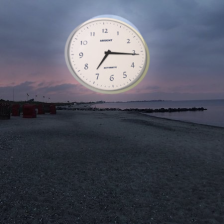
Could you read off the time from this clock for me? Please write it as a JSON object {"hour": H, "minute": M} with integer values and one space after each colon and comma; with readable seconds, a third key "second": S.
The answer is {"hour": 7, "minute": 16}
